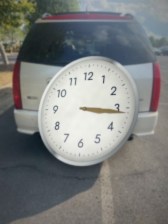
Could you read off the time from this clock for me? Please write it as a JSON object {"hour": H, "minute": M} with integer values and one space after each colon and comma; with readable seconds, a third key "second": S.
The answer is {"hour": 3, "minute": 16}
